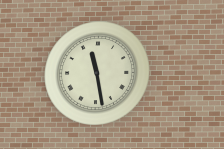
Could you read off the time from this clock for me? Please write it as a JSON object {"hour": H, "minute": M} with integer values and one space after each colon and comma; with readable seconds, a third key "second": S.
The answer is {"hour": 11, "minute": 28}
